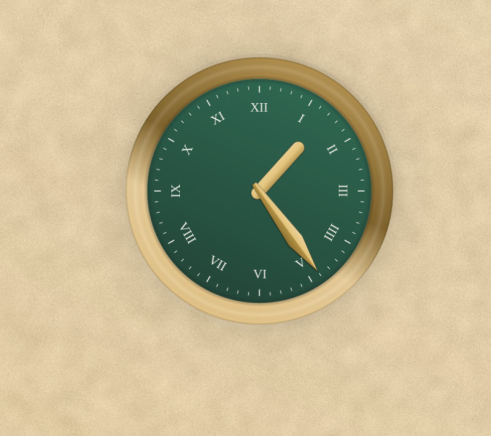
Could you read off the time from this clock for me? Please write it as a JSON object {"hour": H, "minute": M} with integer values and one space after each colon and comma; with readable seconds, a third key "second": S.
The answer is {"hour": 1, "minute": 24}
